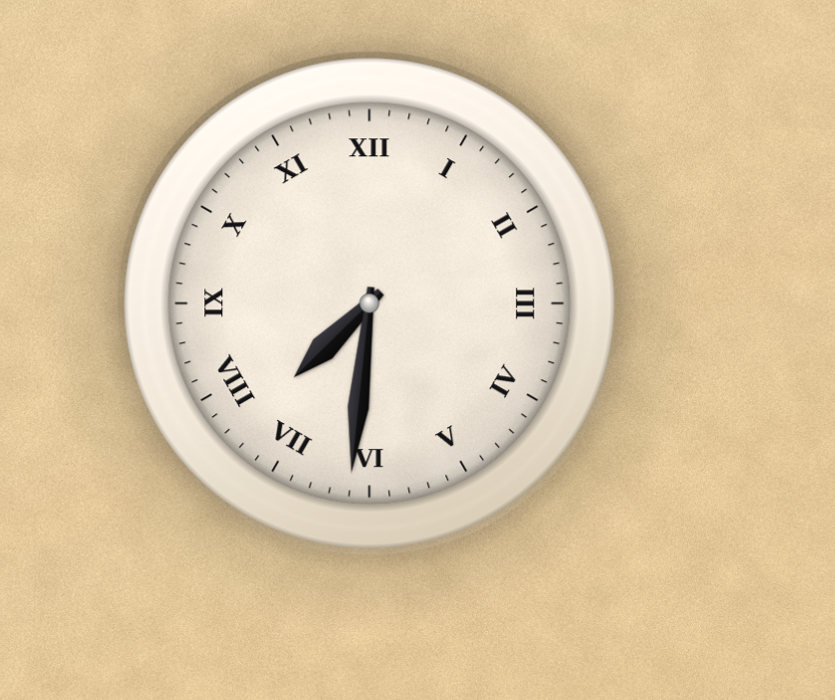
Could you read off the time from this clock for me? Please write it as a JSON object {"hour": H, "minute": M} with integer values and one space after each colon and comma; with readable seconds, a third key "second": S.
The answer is {"hour": 7, "minute": 31}
